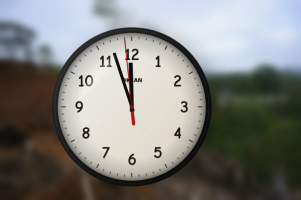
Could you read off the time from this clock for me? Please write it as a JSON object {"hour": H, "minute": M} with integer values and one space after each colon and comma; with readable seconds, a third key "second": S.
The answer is {"hour": 11, "minute": 56, "second": 59}
